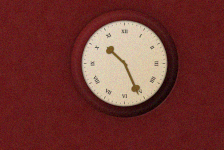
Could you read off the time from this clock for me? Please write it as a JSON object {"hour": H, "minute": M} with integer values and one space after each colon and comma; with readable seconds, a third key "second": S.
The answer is {"hour": 10, "minute": 26}
